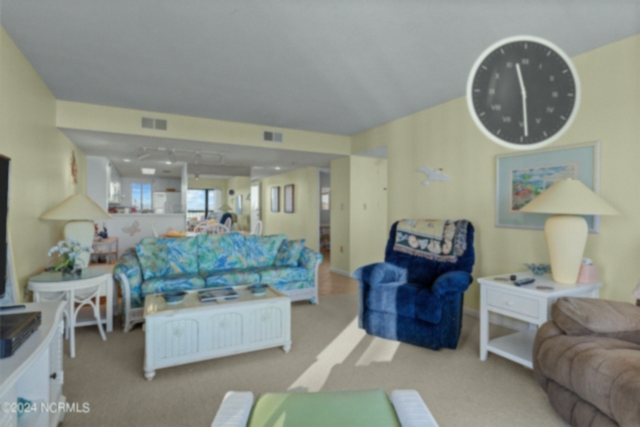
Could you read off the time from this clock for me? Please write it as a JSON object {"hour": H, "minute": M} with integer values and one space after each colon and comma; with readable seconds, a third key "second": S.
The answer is {"hour": 11, "minute": 29}
